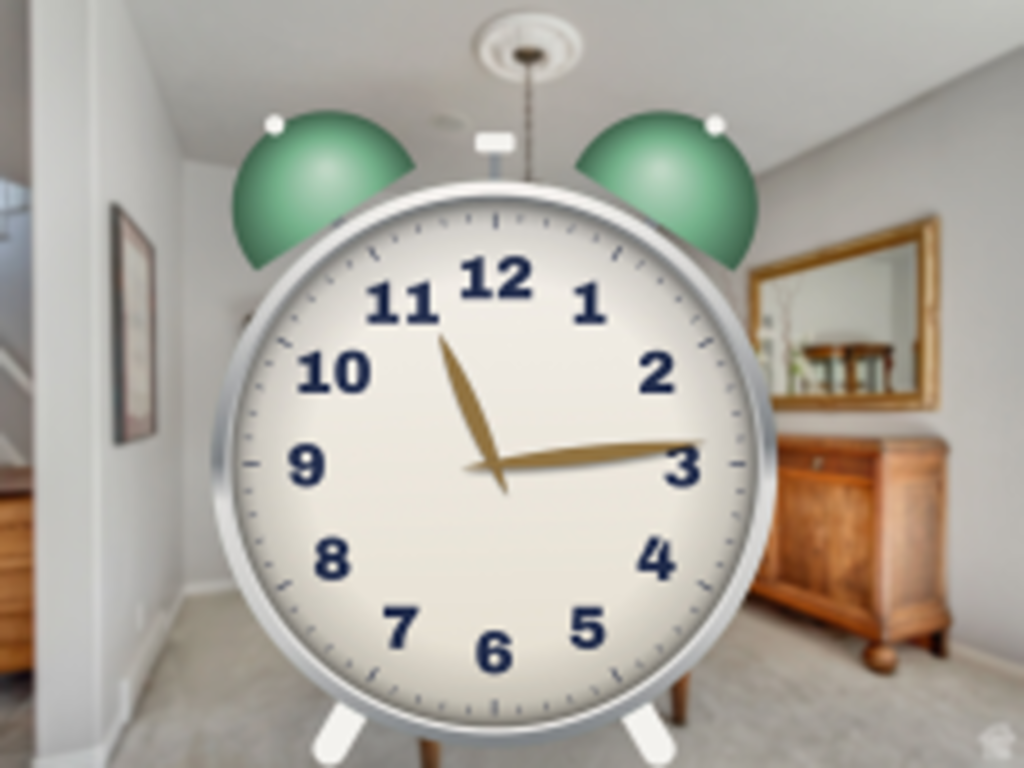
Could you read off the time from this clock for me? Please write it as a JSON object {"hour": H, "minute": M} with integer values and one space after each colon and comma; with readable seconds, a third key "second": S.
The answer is {"hour": 11, "minute": 14}
